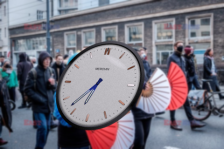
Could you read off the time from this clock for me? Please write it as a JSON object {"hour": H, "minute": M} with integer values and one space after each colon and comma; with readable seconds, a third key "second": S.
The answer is {"hour": 6, "minute": 37}
